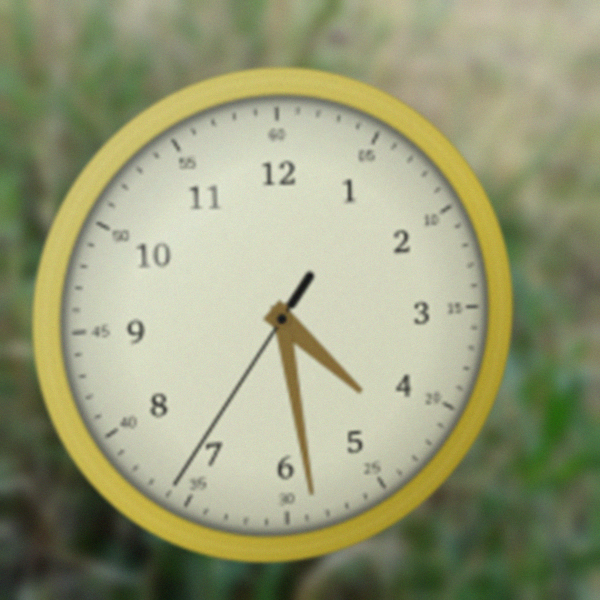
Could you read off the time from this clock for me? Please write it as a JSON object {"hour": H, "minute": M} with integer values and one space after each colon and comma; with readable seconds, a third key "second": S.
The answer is {"hour": 4, "minute": 28, "second": 36}
